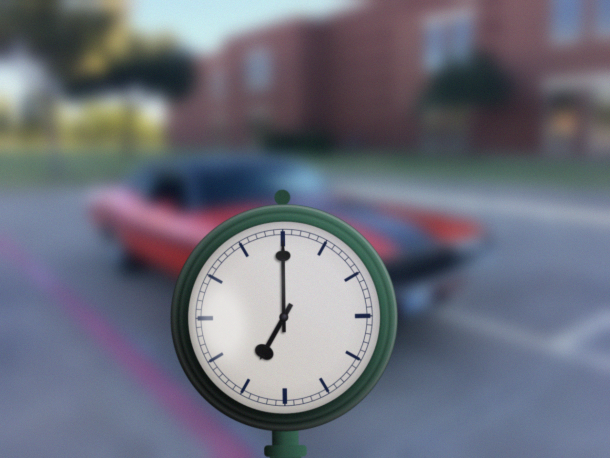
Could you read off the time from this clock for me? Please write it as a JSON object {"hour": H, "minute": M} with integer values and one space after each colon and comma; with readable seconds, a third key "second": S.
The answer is {"hour": 7, "minute": 0}
